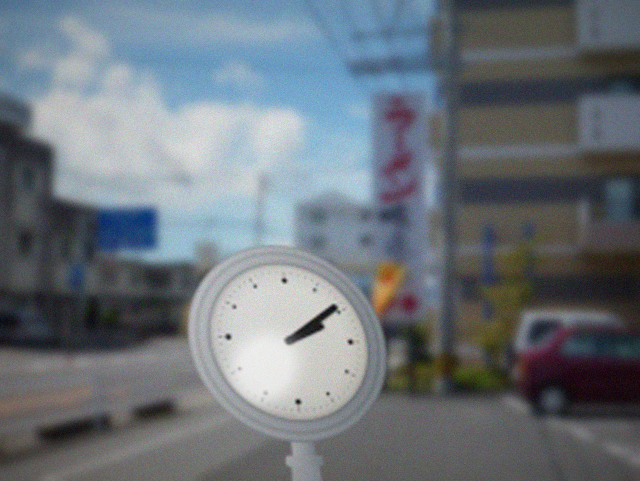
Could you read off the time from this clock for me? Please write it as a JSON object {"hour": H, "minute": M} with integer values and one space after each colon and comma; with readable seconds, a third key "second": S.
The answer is {"hour": 2, "minute": 9}
